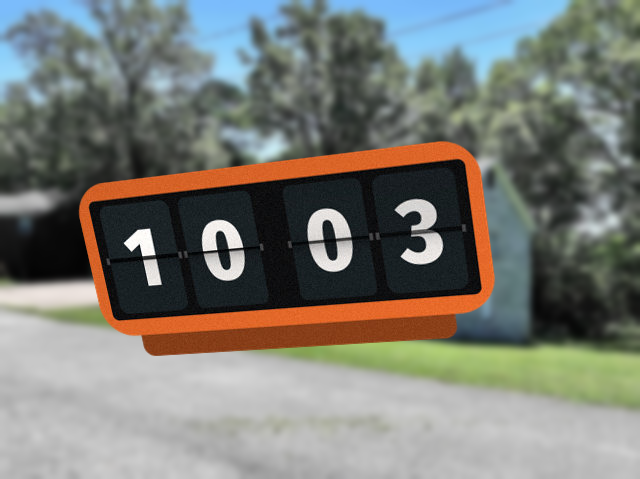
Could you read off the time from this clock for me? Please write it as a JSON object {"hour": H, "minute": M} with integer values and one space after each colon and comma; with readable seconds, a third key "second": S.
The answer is {"hour": 10, "minute": 3}
